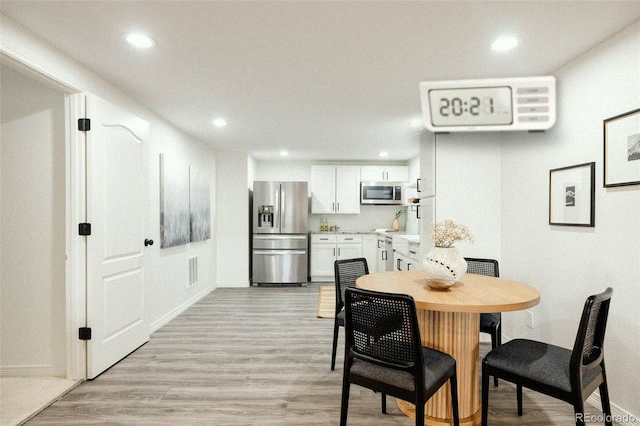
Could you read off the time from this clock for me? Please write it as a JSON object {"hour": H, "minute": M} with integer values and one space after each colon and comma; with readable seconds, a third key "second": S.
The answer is {"hour": 20, "minute": 21}
